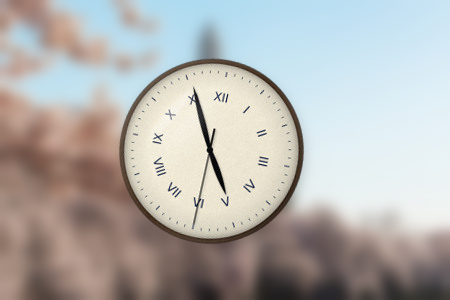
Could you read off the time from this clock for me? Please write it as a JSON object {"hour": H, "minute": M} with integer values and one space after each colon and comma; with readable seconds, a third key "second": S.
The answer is {"hour": 4, "minute": 55, "second": 30}
